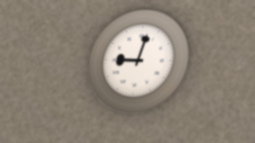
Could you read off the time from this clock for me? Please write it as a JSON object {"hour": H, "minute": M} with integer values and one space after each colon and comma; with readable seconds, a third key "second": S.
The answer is {"hour": 9, "minute": 2}
